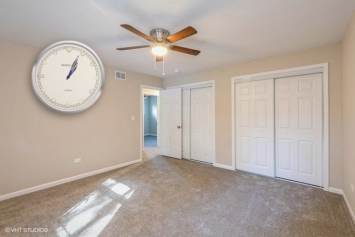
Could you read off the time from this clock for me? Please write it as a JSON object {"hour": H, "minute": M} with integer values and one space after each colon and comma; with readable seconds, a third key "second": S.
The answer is {"hour": 1, "minute": 4}
